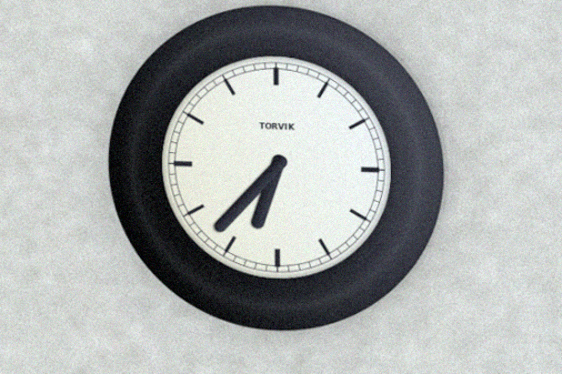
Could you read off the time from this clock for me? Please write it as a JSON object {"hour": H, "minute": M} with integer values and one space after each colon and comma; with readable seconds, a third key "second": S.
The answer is {"hour": 6, "minute": 37}
